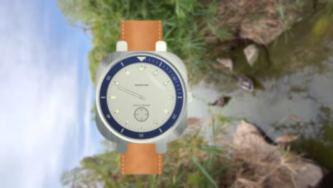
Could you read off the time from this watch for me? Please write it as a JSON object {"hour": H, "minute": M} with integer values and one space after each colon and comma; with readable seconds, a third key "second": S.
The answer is {"hour": 9, "minute": 49}
